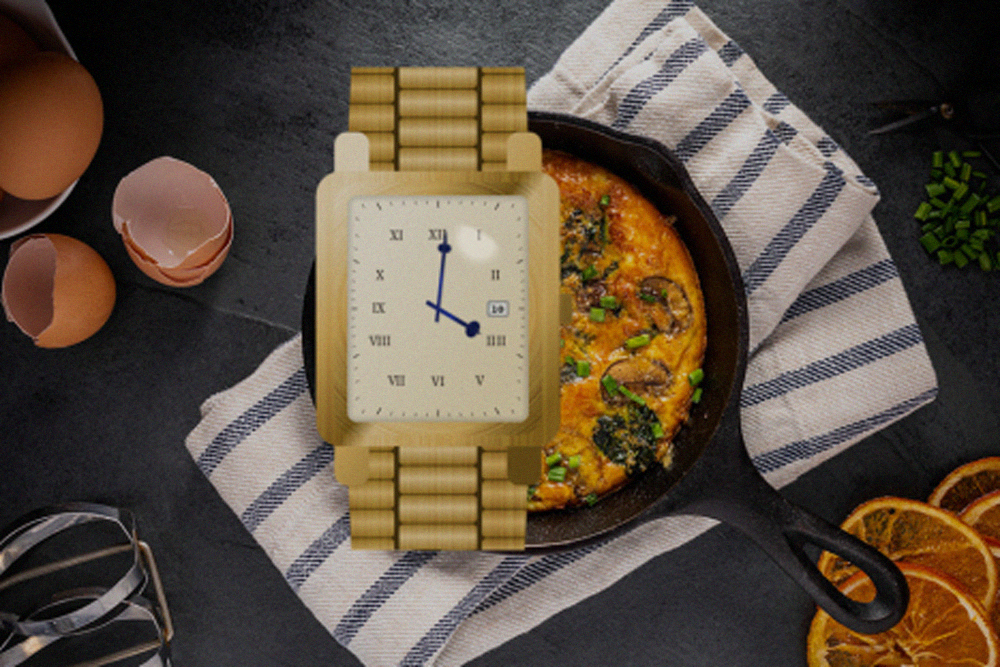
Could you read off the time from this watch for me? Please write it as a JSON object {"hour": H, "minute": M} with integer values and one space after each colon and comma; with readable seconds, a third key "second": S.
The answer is {"hour": 4, "minute": 1}
